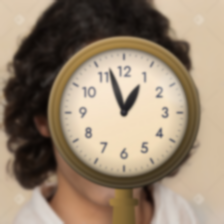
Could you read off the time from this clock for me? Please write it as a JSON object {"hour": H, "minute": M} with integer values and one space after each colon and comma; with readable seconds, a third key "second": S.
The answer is {"hour": 12, "minute": 57}
